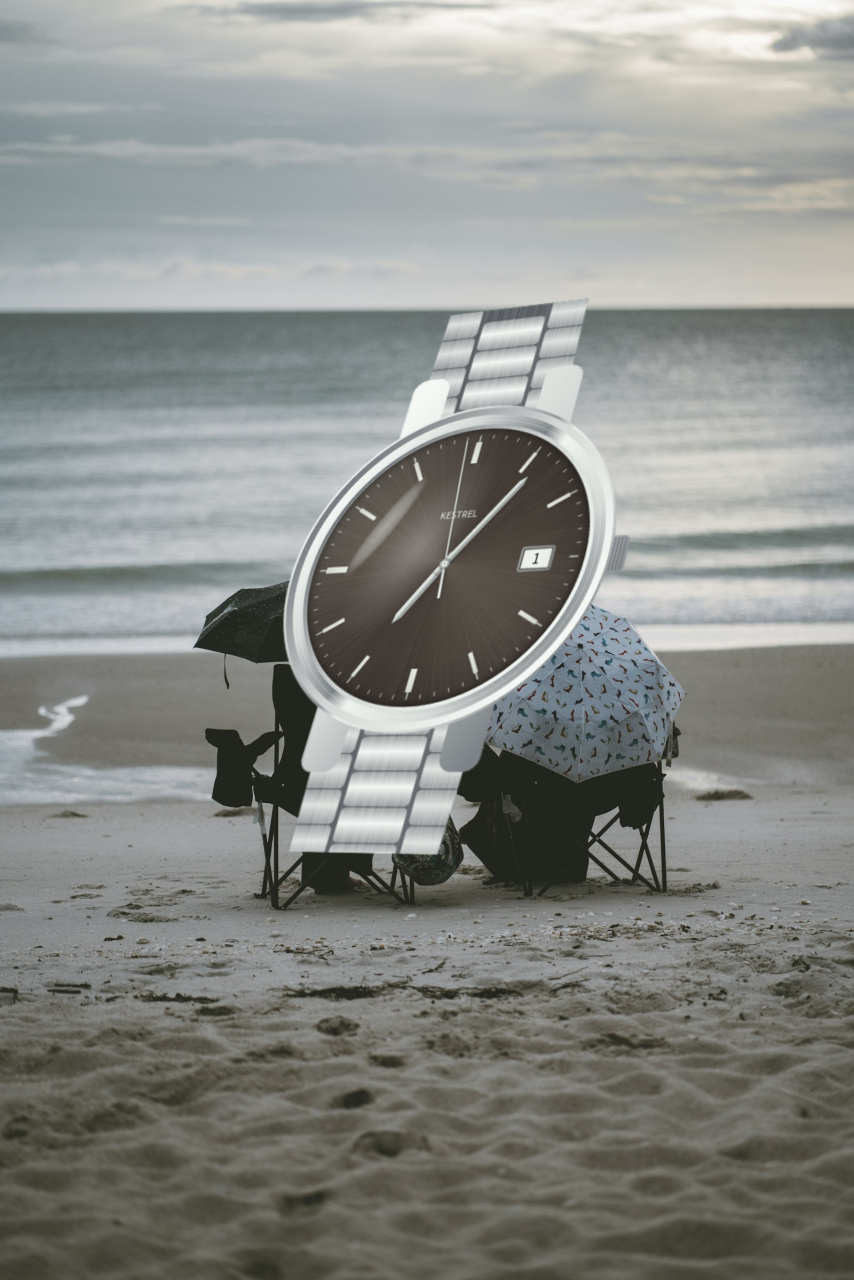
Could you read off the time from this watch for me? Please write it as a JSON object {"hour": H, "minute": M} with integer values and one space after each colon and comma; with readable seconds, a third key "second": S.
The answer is {"hour": 7, "minute": 5, "second": 59}
